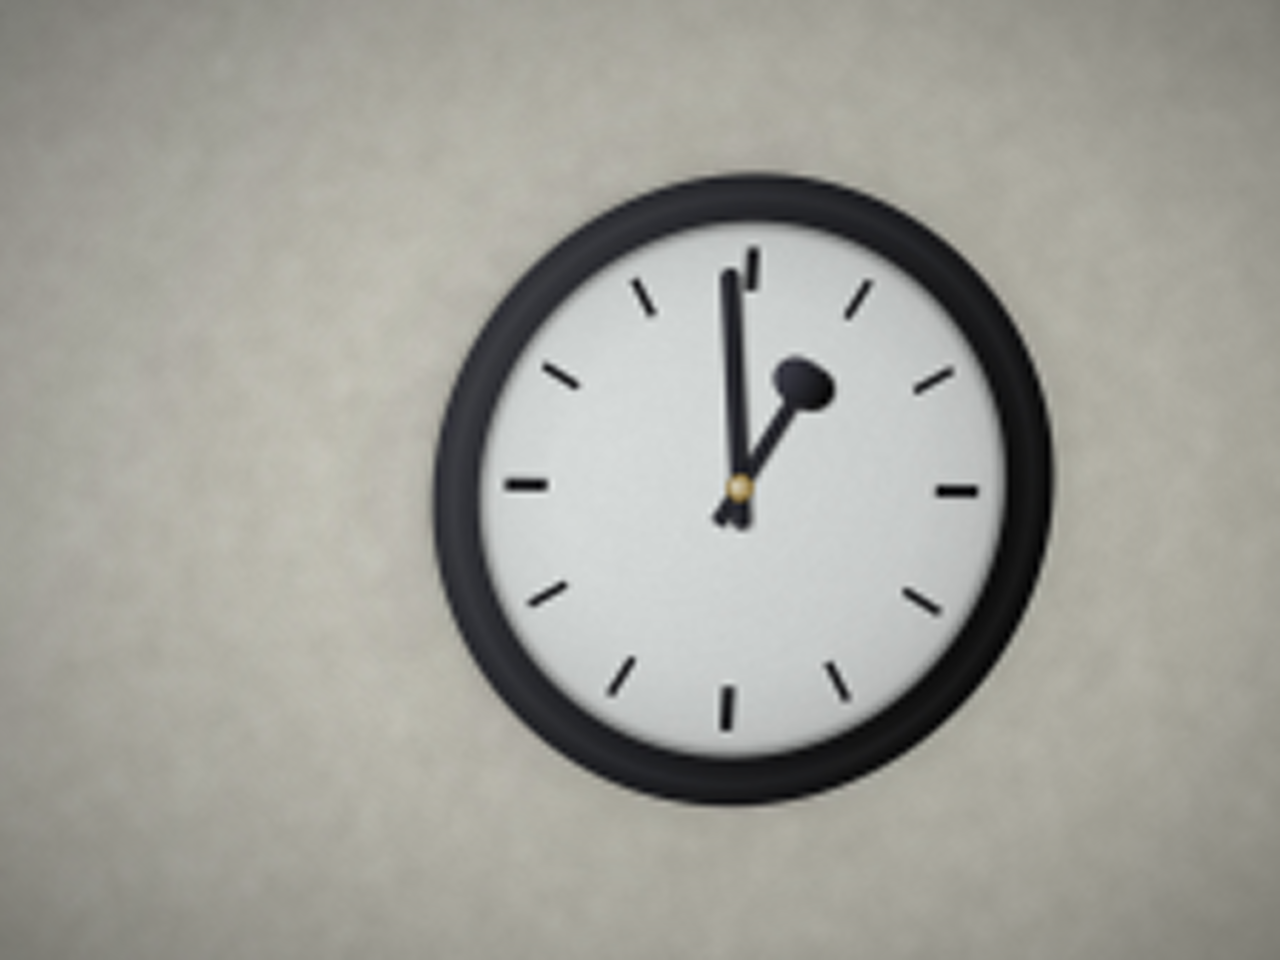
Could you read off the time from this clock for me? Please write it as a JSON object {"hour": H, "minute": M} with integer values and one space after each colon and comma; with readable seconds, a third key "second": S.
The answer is {"hour": 12, "minute": 59}
